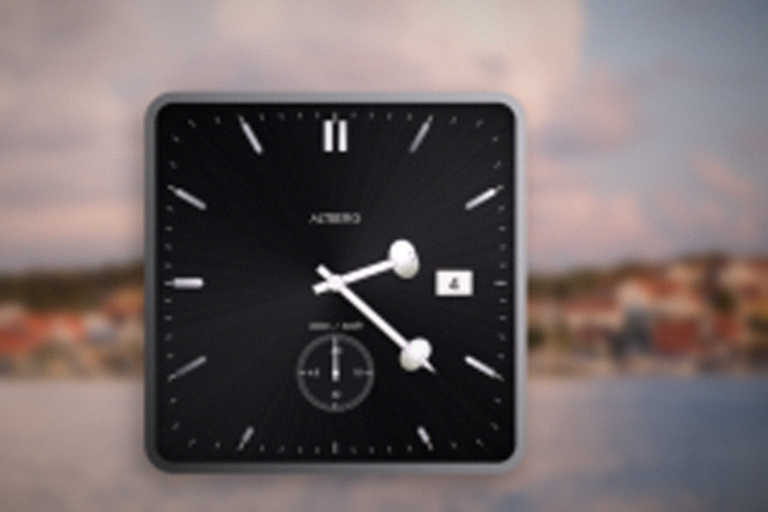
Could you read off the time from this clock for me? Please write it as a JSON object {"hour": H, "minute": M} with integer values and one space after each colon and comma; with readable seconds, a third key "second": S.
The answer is {"hour": 2, "minute": 22}
